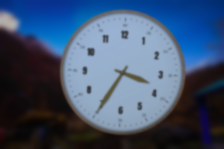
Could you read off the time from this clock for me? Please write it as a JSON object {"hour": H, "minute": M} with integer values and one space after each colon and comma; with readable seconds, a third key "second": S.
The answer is {"hour": 3, "minute": 35}
